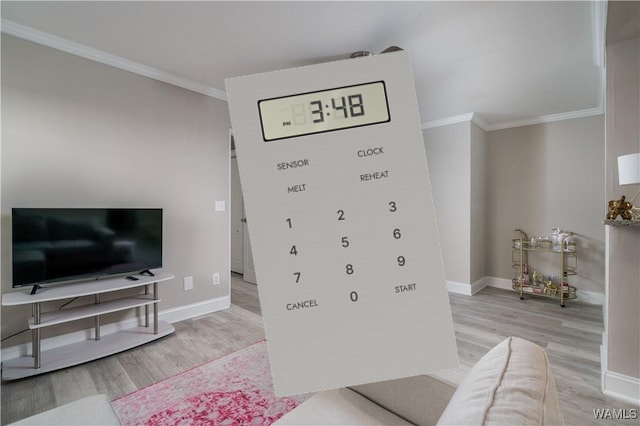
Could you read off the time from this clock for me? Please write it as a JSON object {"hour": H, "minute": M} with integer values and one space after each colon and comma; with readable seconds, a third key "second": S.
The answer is {"hour": 3, "minute": 48}
